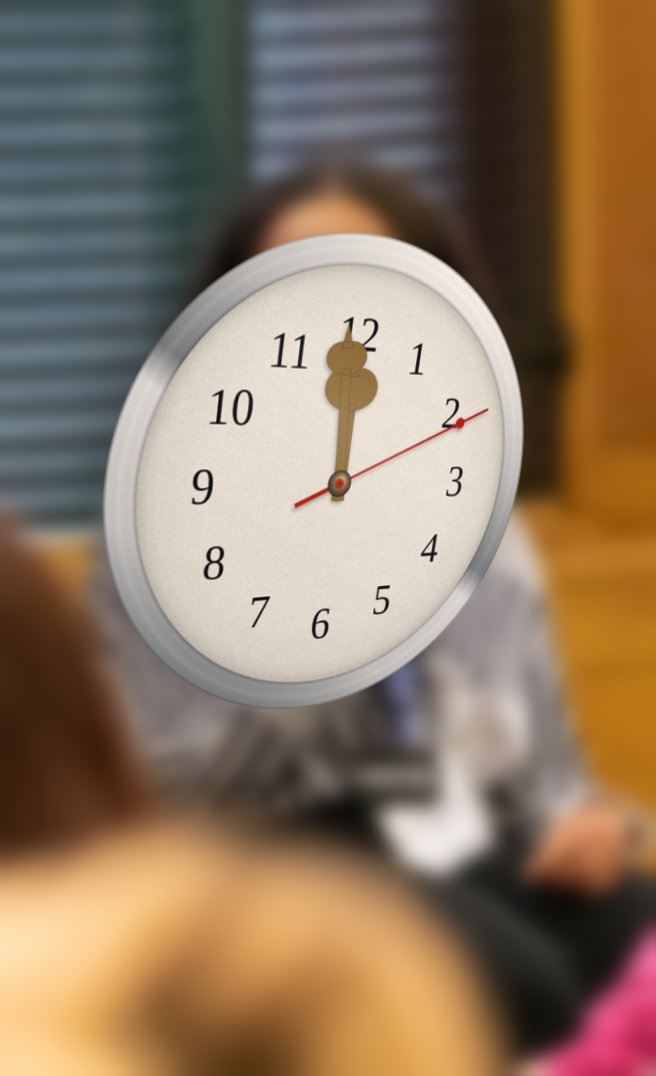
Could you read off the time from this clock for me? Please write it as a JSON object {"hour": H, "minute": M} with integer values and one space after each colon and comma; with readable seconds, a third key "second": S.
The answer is {"hour": 11, "minute": 59, "second": 11}
